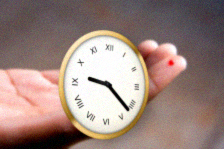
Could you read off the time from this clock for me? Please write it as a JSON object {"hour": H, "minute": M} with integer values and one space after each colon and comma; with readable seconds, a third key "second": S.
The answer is {"hour": 9, "minute": 22}
